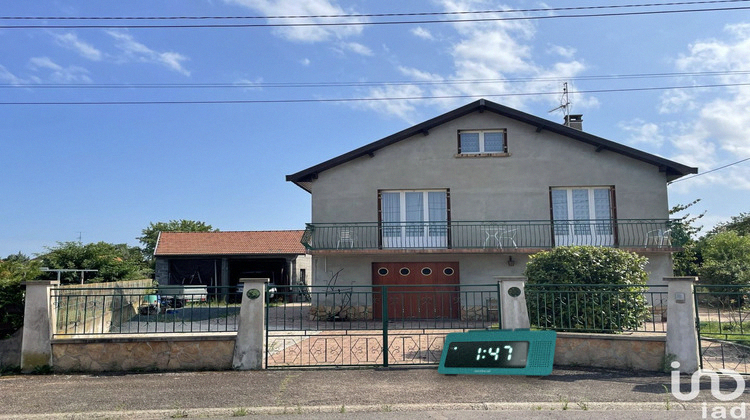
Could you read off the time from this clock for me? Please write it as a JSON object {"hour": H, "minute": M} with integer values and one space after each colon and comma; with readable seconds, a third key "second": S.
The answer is {"hour": 1, "minute": 47}
